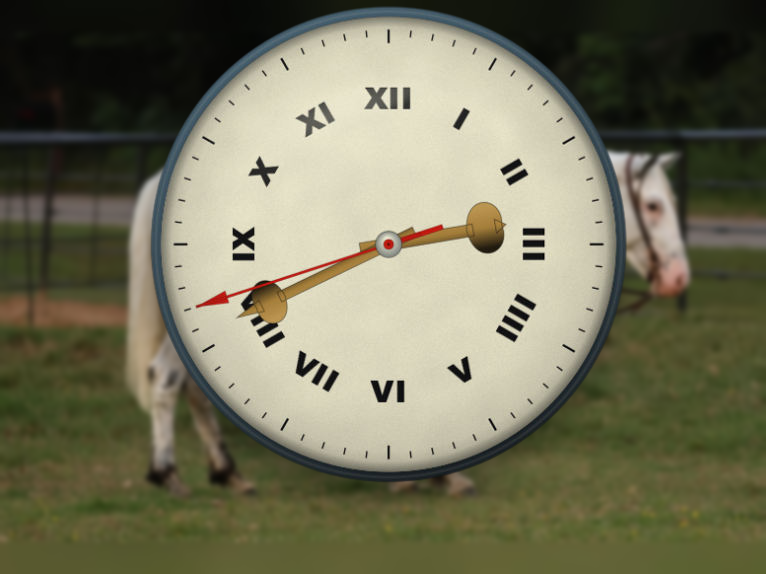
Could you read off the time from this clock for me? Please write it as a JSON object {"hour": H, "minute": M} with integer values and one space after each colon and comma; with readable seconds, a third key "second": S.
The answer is {"hour": 2, "minute": 40, "second": 42}
